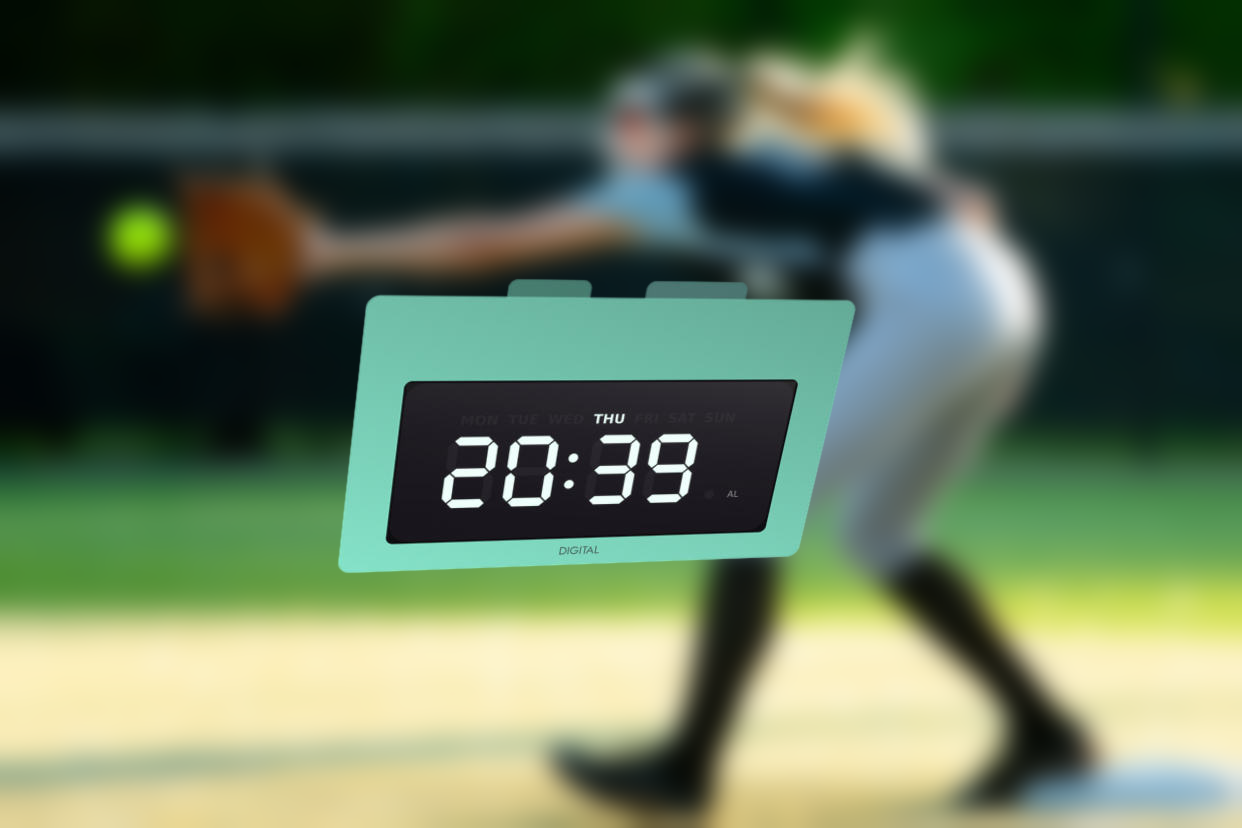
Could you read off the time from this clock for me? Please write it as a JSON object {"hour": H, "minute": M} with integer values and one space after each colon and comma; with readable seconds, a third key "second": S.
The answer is {"hour": 20, "minute": 39}
